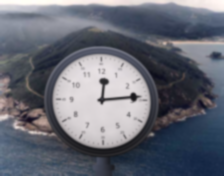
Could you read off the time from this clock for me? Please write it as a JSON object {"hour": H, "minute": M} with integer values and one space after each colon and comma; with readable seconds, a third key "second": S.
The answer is {"hour": 12, "minute": 14}
